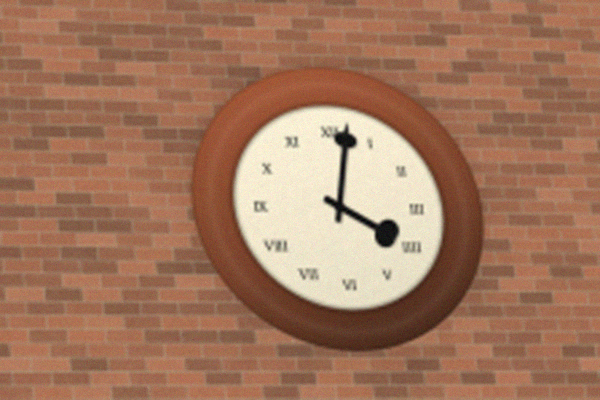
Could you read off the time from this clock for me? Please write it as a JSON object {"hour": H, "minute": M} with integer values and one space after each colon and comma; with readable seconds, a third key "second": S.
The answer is {"hour": 4, "minute": 2}
